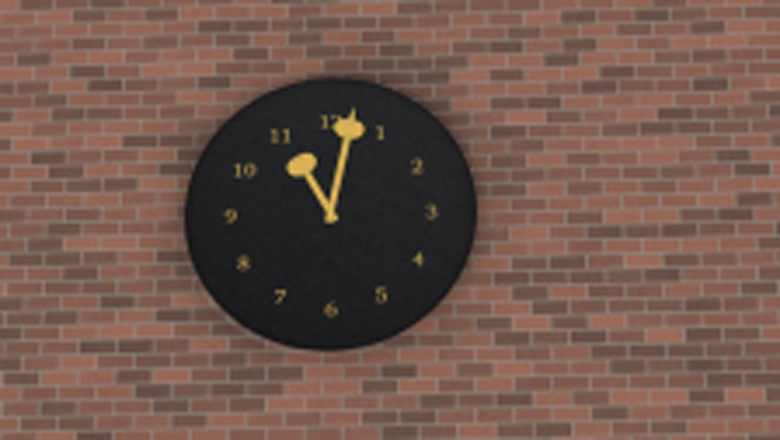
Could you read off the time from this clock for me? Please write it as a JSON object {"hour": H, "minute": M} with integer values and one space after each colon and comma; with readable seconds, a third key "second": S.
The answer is {"hour": 11, "minute": 2}
